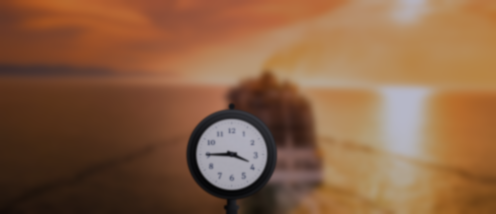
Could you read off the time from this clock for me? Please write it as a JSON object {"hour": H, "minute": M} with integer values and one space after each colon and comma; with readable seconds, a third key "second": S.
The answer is {"hour": 3, "minute": 45}
